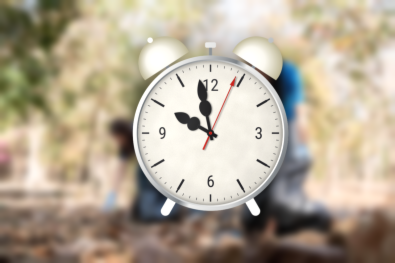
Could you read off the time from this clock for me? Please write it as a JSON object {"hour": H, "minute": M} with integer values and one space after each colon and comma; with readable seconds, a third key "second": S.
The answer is {"hour": 9, "minute": 58, "second": 4}
